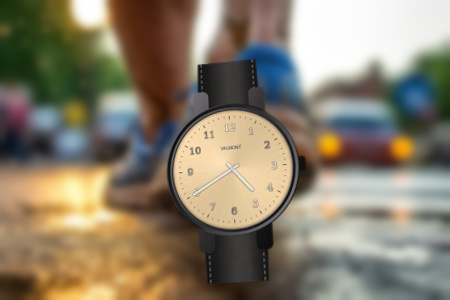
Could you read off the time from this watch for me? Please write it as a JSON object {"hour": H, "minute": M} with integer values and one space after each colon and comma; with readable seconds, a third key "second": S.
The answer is {"hour": 4, "minute": 40}
